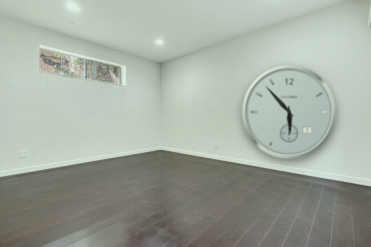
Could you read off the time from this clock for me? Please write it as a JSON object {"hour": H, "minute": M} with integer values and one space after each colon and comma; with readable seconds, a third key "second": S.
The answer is {"hour": 5, "minute": 53}
